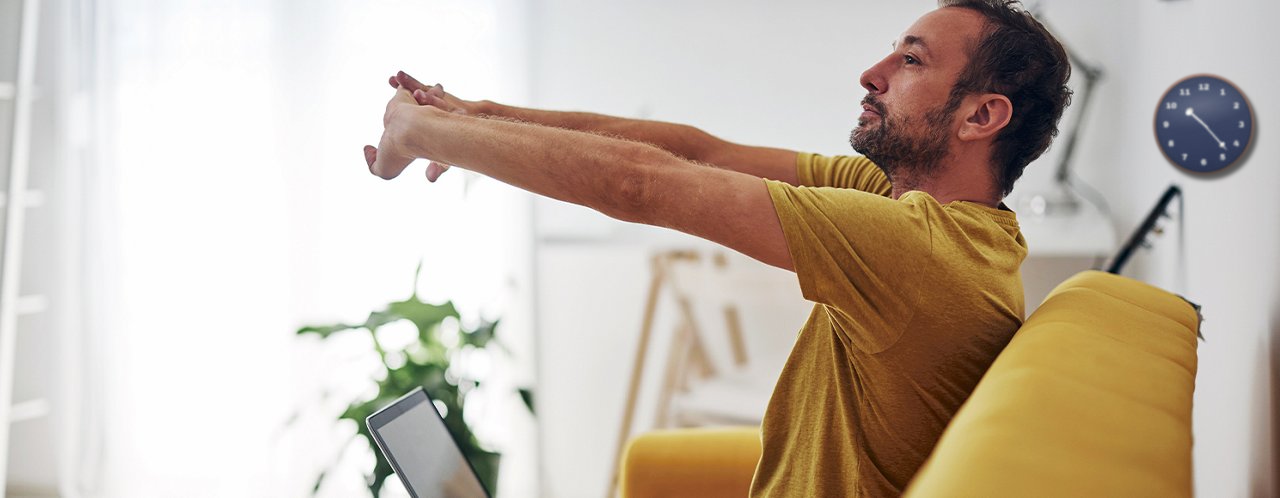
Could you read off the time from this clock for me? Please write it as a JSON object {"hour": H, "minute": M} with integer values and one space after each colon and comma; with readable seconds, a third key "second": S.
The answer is {"hour": 10, "minute": 23}
